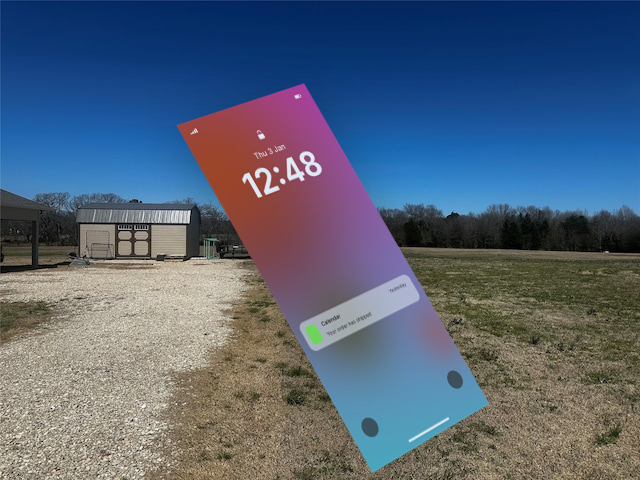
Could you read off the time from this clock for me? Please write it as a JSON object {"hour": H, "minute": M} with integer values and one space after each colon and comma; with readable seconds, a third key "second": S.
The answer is {"hour": 12, "minute": 48}
